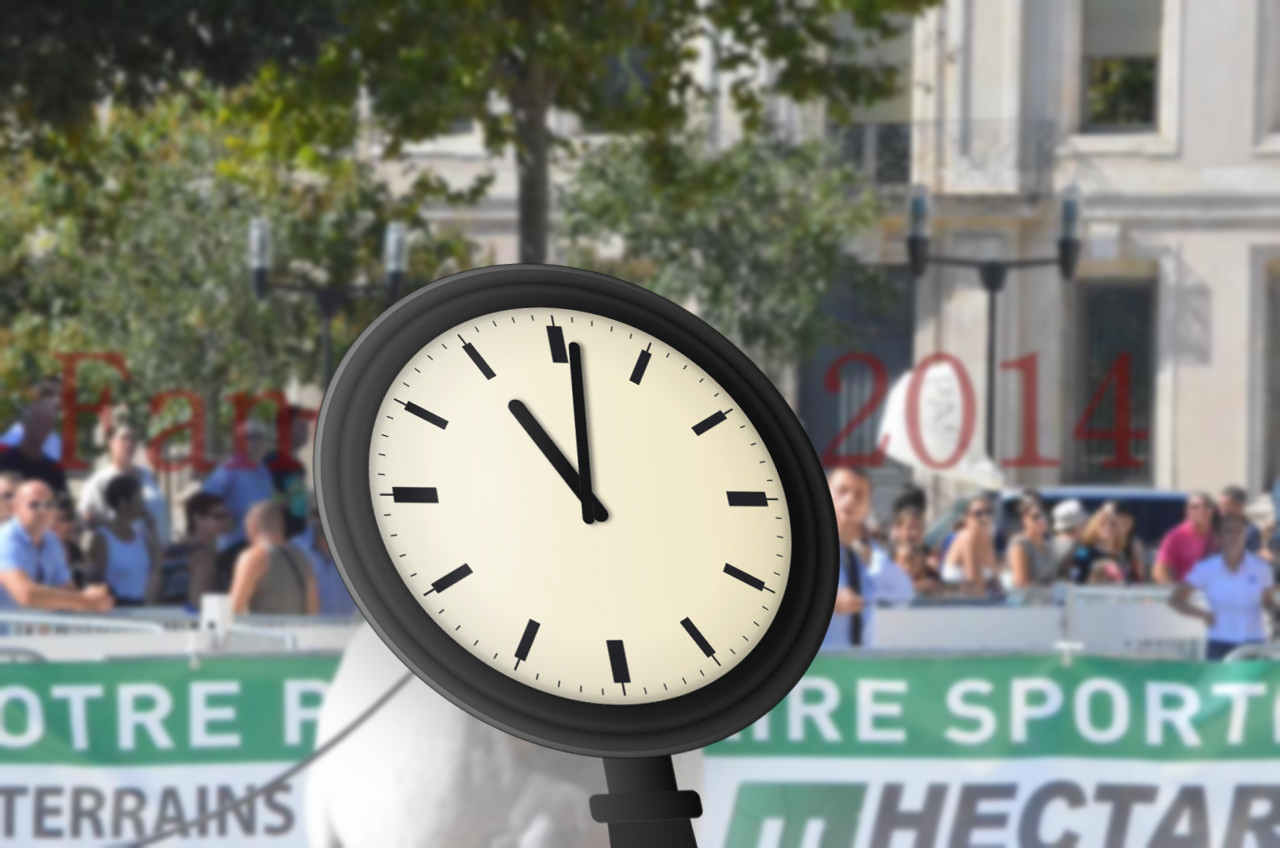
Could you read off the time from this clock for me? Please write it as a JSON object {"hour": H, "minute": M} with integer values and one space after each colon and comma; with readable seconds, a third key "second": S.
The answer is {"hour": 11, "minute": 1}
